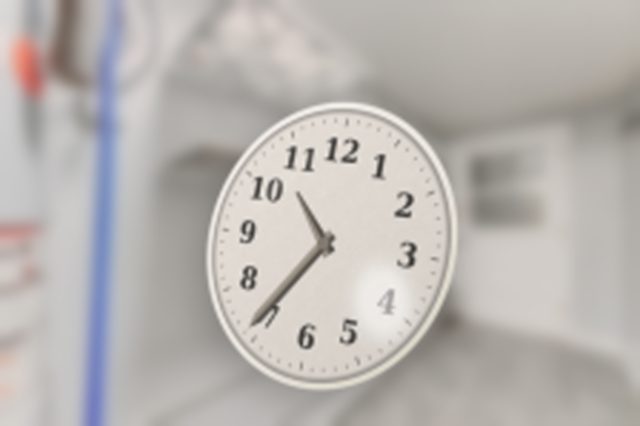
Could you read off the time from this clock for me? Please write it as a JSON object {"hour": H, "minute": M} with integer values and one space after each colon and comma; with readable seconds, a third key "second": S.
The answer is {"hour": 10, "minute": 36}
